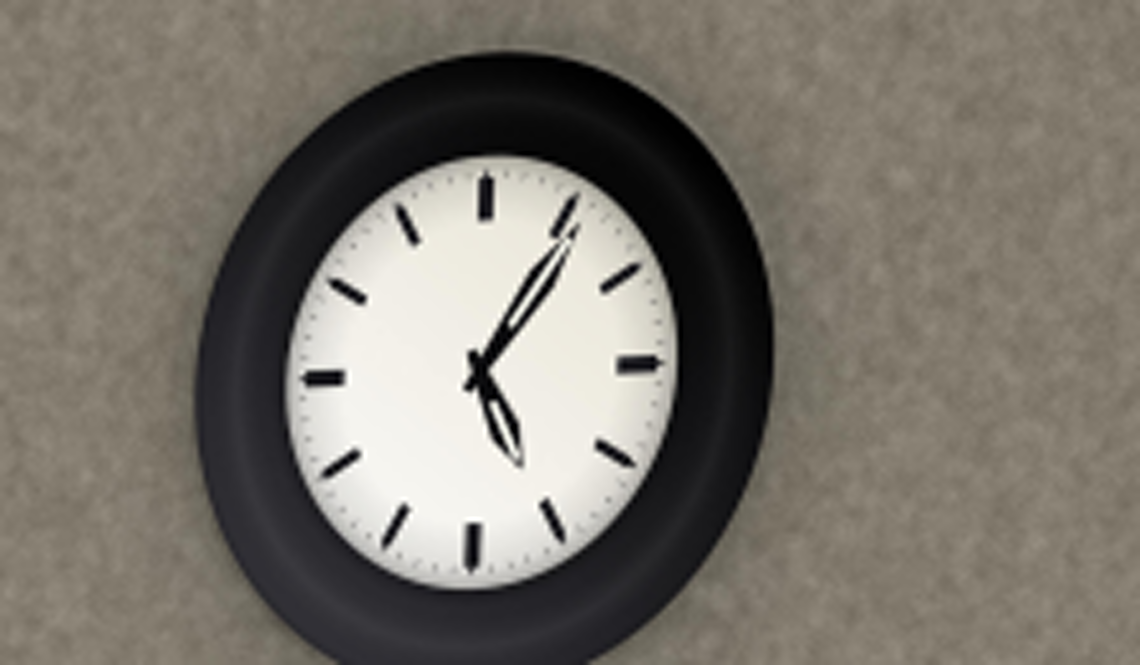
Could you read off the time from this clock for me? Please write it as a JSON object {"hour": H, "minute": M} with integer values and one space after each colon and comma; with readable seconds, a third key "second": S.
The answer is {"hour": 5, "minute": 6}
